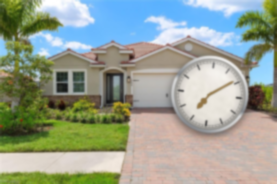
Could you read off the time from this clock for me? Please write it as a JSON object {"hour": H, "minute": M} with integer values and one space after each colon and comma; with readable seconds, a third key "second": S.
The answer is {"hour": 7, "minute": 9}
